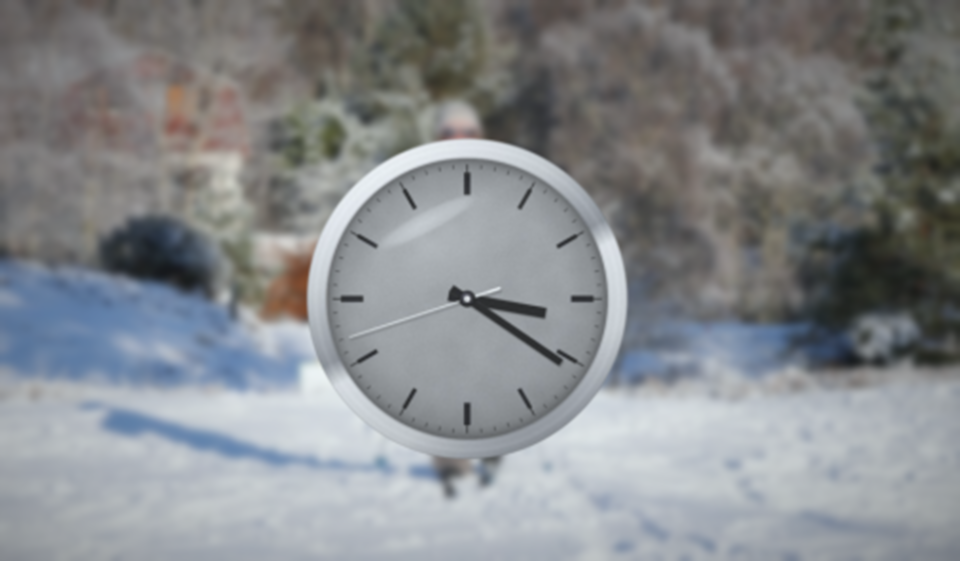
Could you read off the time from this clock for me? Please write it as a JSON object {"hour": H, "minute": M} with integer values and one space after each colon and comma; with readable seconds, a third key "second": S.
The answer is {"hour": 3, "minute": 20, "second": 42}
